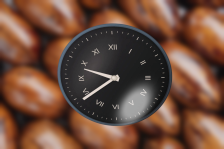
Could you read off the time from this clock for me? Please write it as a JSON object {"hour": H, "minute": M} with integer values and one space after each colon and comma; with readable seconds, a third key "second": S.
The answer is {"hour": 9, "minute": 39}
